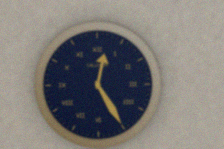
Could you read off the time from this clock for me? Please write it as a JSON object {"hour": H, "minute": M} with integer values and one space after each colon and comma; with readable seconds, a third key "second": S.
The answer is {"hour": 12, "minute": 25}
